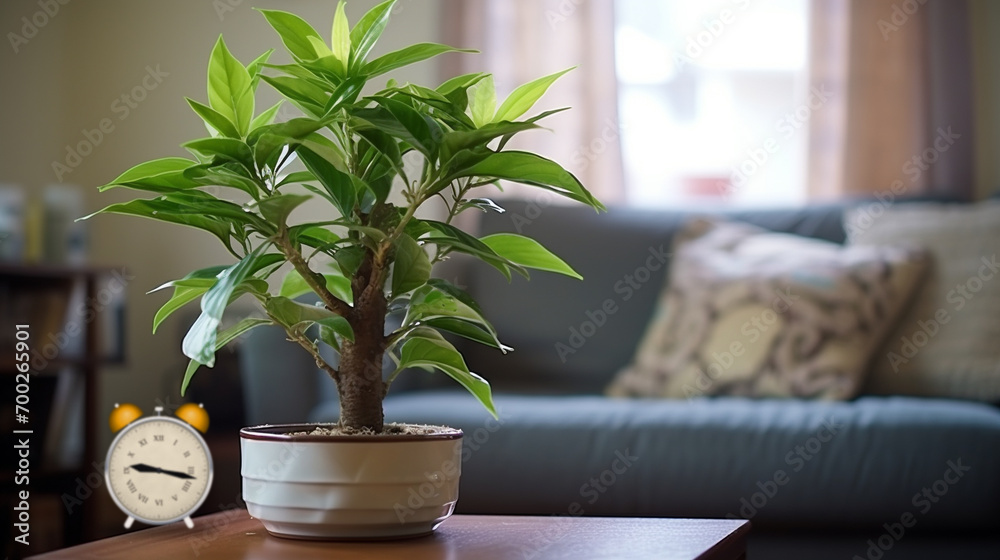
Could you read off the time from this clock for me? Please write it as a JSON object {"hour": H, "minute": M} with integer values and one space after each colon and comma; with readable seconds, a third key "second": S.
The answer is {"hour": 9, "minute": 17}
